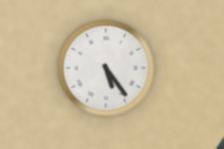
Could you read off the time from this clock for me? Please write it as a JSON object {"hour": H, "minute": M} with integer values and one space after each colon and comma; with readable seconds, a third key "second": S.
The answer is {"hour": 5, "minute": 24}
